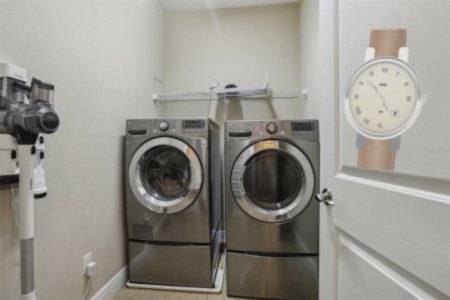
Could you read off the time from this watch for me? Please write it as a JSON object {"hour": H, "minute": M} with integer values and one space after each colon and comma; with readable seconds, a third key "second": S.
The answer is {"hour": 4, "minute": 52}
